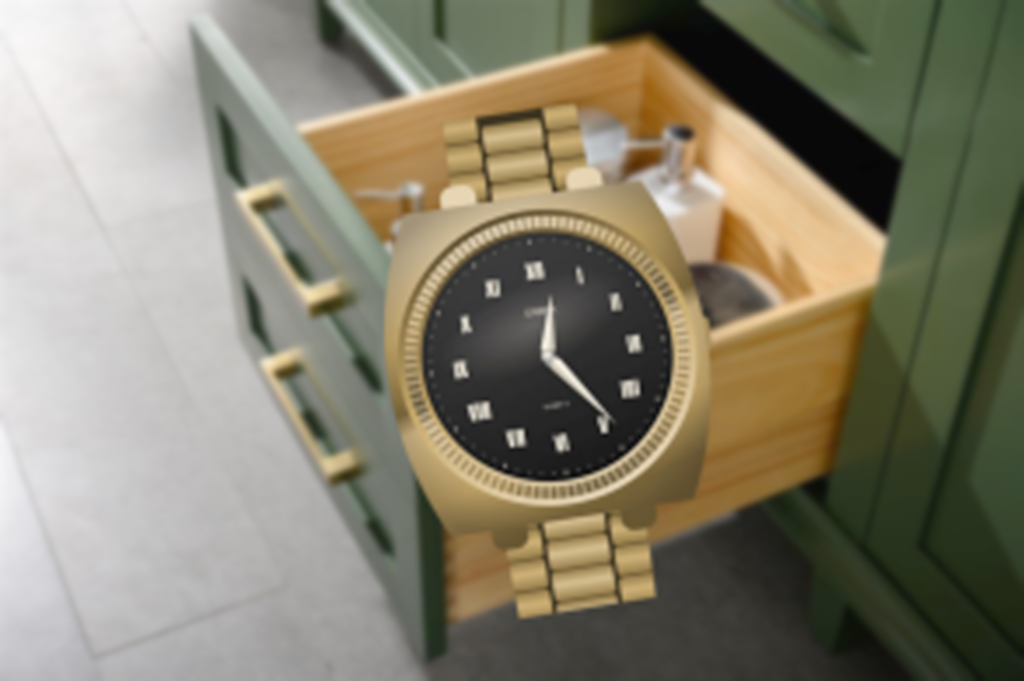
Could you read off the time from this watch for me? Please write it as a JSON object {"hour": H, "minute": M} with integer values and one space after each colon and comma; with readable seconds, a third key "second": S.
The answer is {"hour": 12, "minute": 24}
